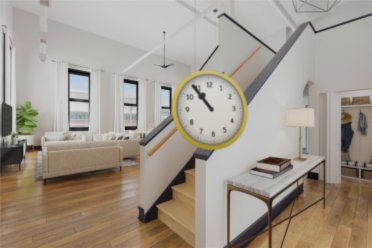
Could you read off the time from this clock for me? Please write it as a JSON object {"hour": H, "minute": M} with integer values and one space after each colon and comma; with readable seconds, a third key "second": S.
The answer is {"hour": 10, "minute": 54}
